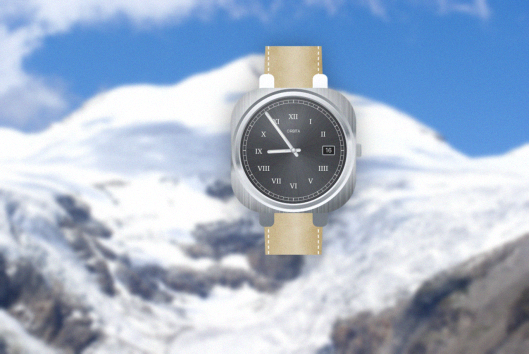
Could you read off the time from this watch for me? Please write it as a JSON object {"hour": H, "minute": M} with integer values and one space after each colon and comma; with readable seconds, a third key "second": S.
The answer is {"hour": 8, "minute": 54}
